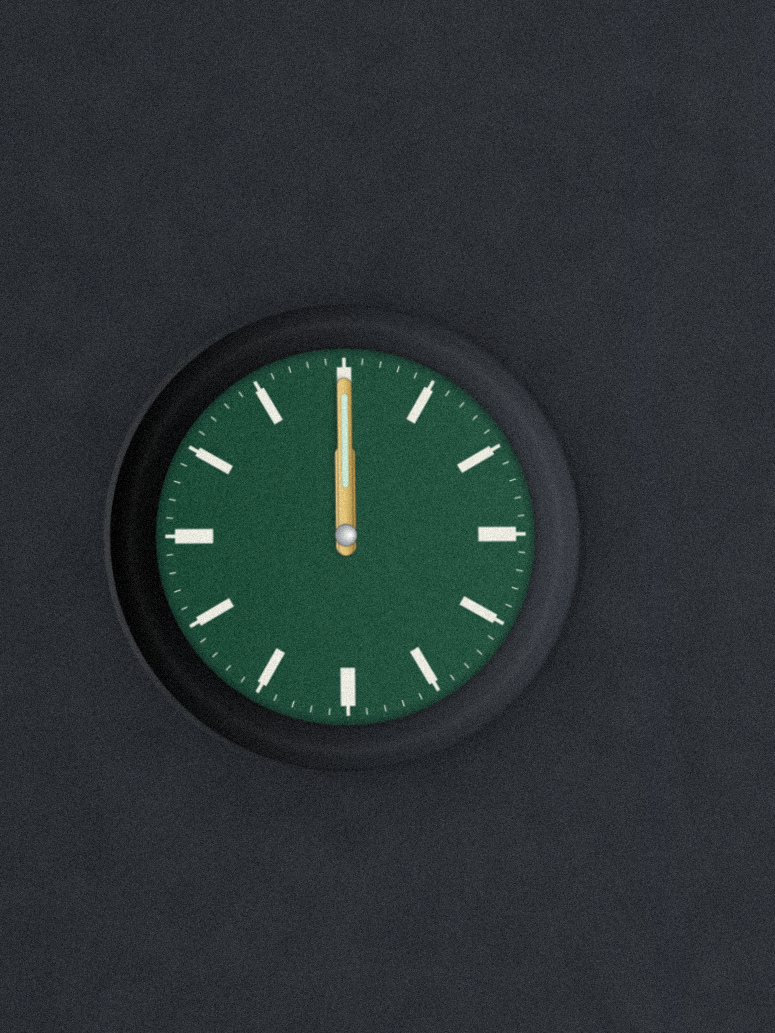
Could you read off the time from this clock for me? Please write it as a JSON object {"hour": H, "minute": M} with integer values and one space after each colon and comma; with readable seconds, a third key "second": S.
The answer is {"hour": 12, "minute": 0}
